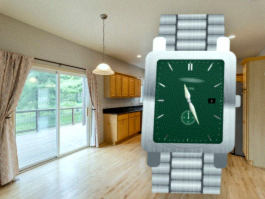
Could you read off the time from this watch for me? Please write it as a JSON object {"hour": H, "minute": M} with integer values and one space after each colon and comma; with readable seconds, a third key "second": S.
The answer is {"hour": 11, "minute": 26}
